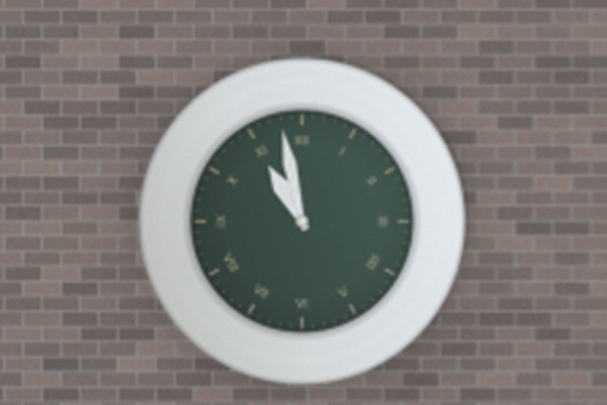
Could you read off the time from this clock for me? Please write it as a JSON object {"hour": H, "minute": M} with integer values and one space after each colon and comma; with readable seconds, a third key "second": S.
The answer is {"hour": 10, "minute": 58}
